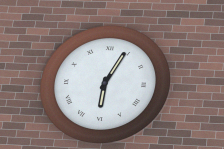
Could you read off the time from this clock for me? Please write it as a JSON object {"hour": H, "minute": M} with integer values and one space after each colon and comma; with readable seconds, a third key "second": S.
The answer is {"hour": 6, "minute": 4}
